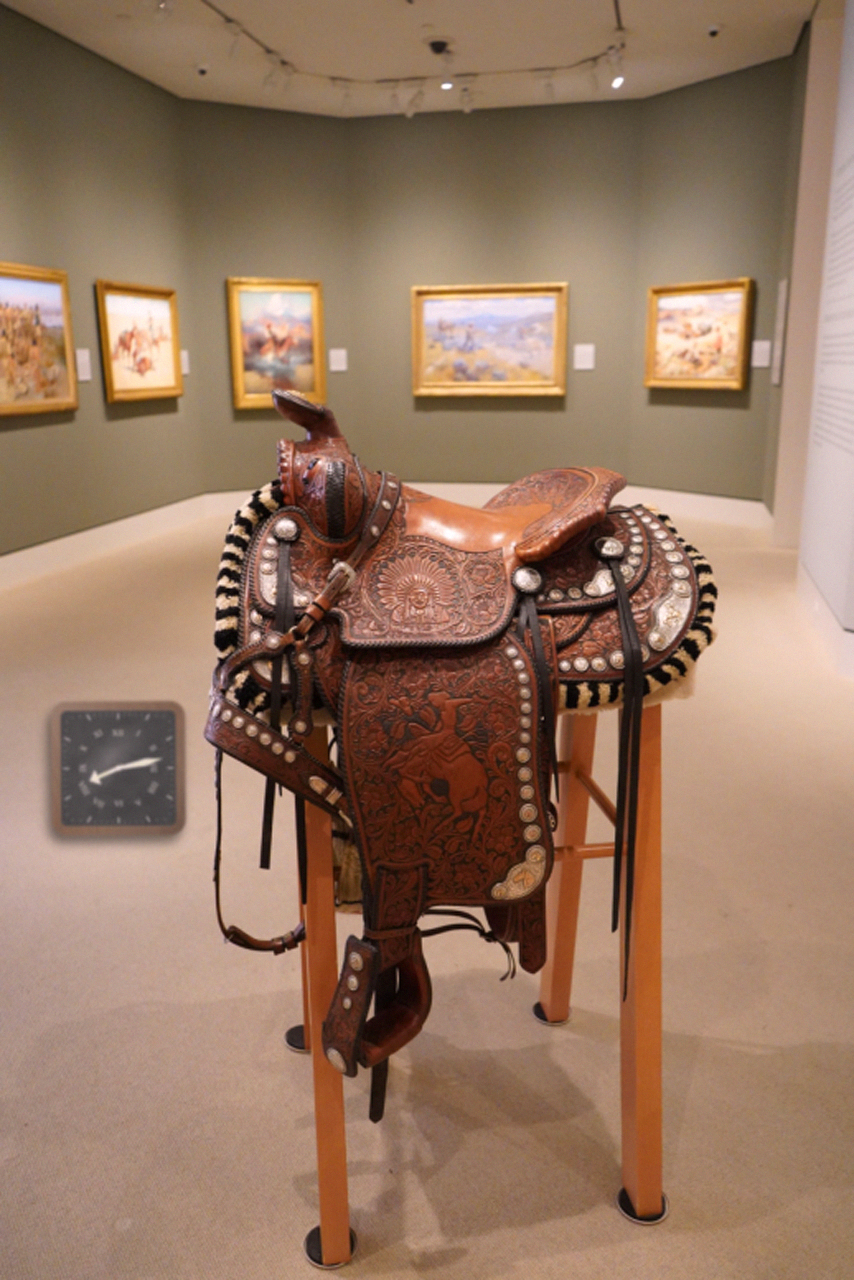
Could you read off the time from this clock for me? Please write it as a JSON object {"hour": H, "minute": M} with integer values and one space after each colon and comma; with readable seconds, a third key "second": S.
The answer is {"hour": 8, "minute": 13}
